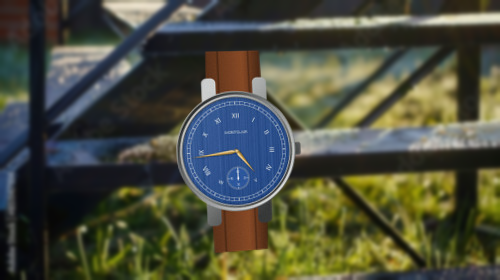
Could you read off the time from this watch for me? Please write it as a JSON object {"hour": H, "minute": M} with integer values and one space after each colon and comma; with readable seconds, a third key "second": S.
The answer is {"hour": 4, "minute": 44}
